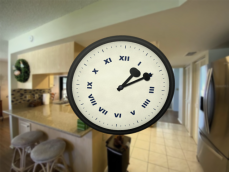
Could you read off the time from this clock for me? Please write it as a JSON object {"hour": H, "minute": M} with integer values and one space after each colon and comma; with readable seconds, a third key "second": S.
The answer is {"hour": 1, "minute": 10}
